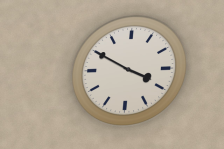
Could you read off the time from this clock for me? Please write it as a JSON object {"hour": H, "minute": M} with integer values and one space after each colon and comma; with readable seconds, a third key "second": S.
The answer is {"hour": 3, "minute": 50}
